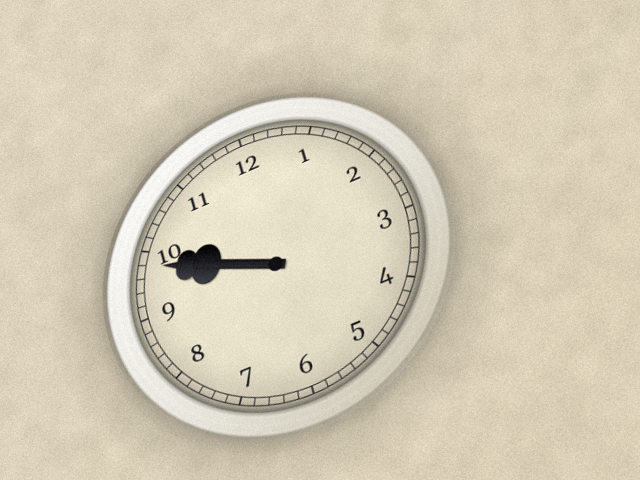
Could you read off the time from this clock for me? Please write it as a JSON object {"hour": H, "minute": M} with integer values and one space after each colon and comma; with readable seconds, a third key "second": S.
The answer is {"hour": 9, "minute": 49}
